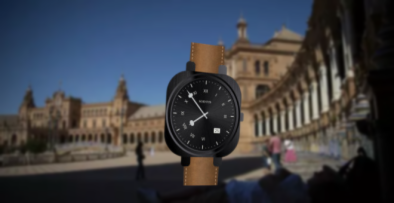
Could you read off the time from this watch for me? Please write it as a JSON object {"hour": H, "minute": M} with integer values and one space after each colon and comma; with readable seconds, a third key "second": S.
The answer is {"hour": 7, "minute": 53}
